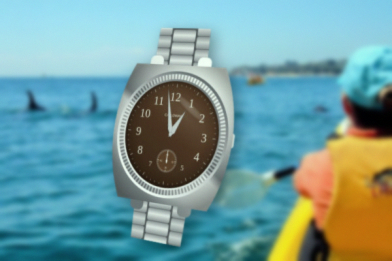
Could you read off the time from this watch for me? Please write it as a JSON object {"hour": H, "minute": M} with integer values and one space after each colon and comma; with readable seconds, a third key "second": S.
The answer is {"hour": 12, "minute": 58}
